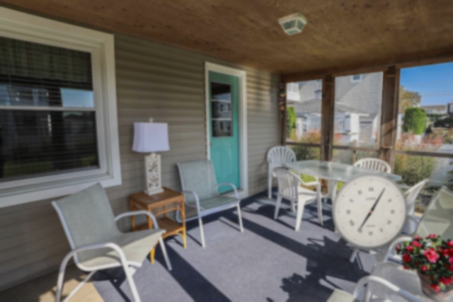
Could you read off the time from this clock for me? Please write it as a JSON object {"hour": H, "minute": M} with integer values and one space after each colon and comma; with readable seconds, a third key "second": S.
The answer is {"hour": 7, "minute": 5}
